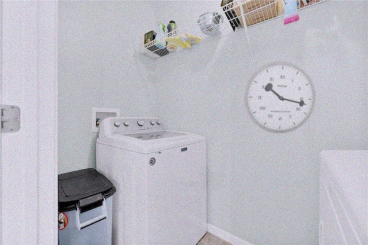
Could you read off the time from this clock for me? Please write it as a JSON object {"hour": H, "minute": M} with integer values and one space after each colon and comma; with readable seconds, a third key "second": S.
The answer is {"hour": 10, "minute": 17}
